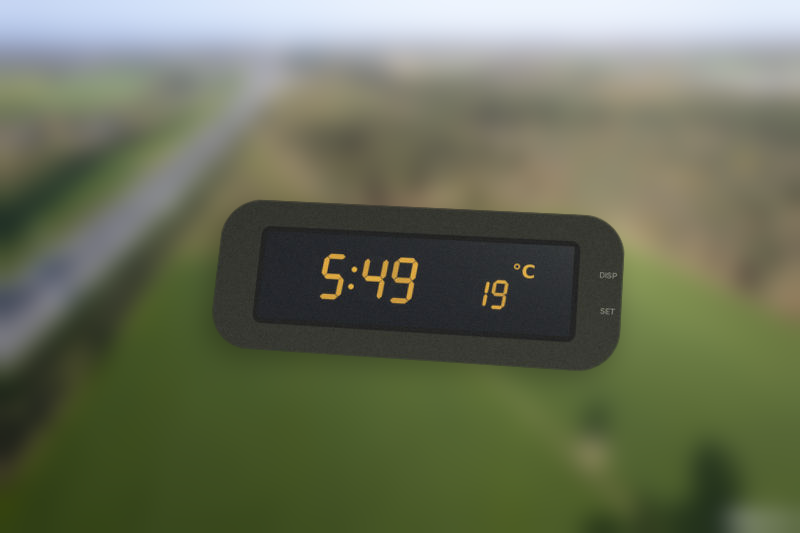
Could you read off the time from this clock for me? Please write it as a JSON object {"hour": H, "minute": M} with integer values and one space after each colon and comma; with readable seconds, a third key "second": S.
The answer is {"hour": 5, "minute": 49}
